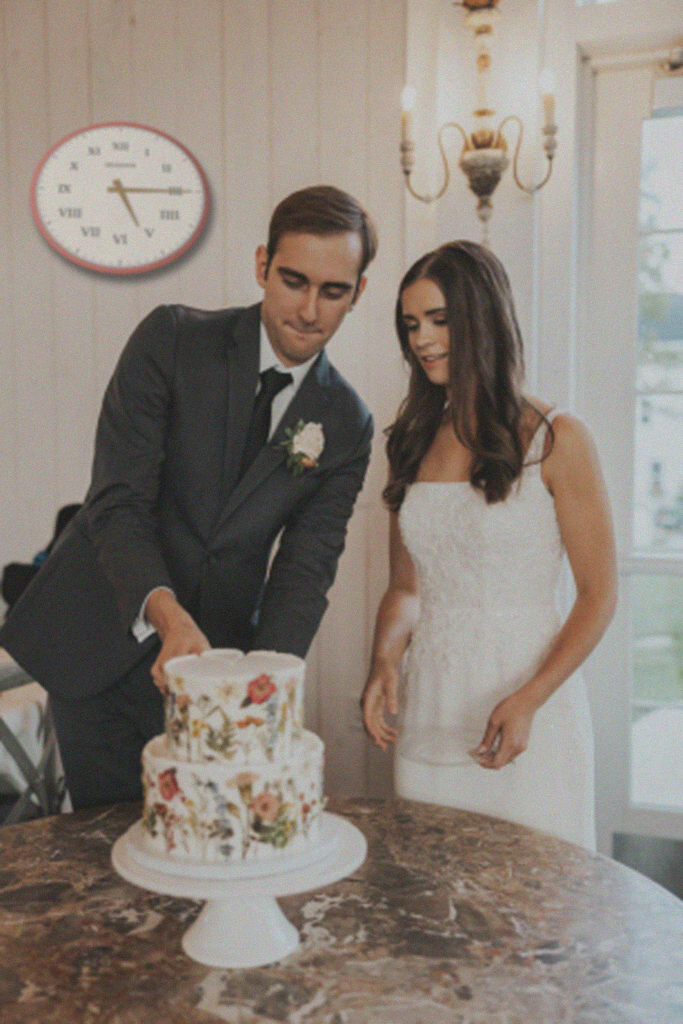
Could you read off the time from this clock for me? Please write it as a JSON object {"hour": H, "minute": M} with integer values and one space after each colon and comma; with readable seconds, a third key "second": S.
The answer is {"hour": 5, "minute": 15}
